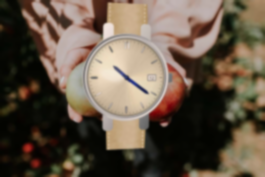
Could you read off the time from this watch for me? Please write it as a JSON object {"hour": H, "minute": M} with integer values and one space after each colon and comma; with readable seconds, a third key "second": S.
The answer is {"hour": 10, "minute": 21}
